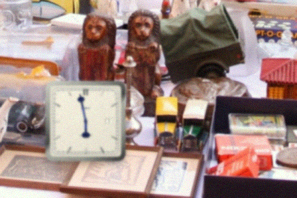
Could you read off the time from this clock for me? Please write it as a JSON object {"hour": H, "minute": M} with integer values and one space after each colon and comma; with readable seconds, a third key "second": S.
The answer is {"hour": 5, "minute": 58}
